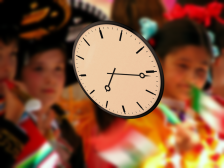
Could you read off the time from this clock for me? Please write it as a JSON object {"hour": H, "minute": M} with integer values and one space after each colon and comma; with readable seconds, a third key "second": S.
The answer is {"hour": 7, "minute": 16}
